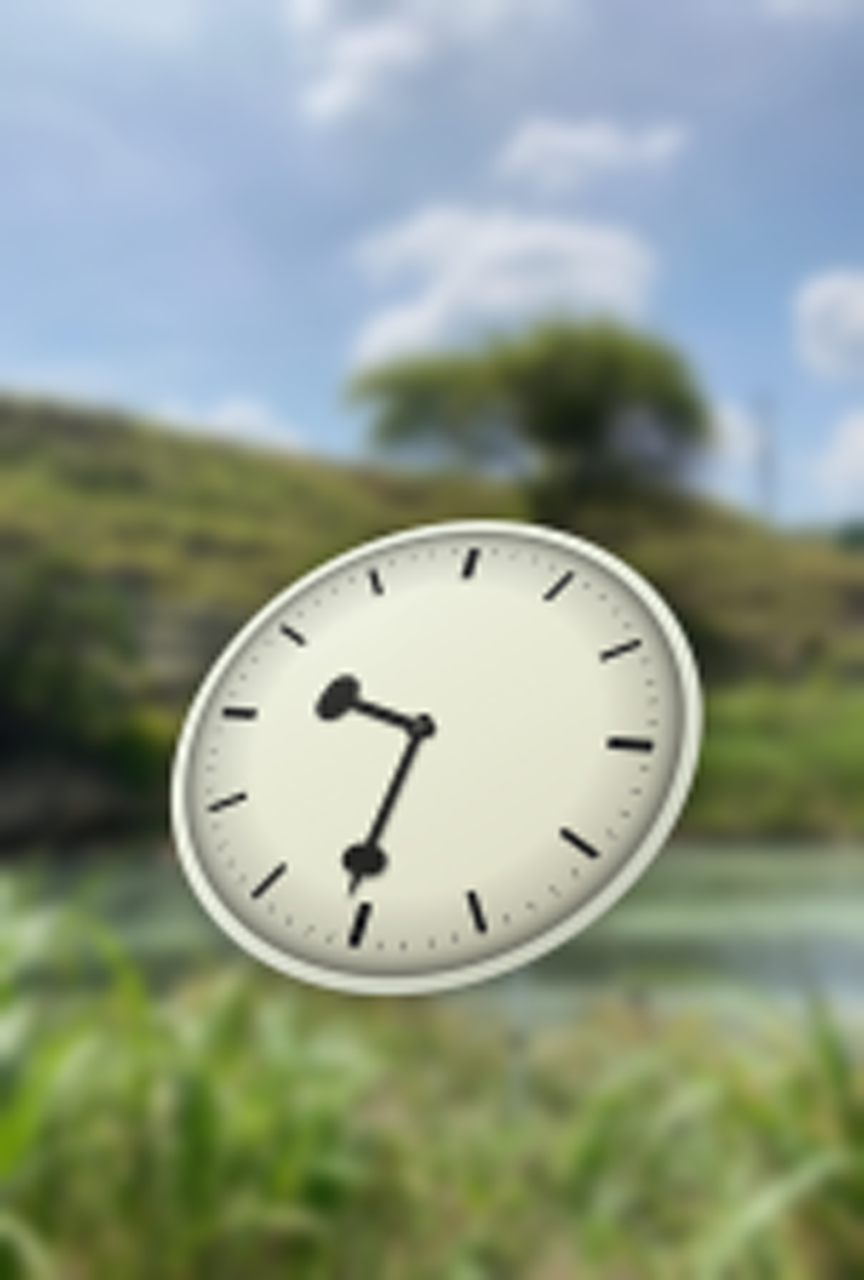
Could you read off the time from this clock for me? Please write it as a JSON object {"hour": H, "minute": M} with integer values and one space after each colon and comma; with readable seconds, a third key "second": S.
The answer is {"hour": 9, "minute": 31}
